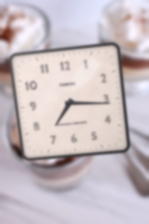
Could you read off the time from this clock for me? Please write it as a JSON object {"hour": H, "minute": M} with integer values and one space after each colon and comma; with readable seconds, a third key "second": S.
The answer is {"hour": 7, "minute": 16}
